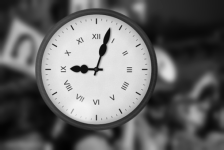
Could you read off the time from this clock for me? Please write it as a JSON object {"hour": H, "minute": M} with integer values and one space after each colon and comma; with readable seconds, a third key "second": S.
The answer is {"hour": 9, "minute": 3}
